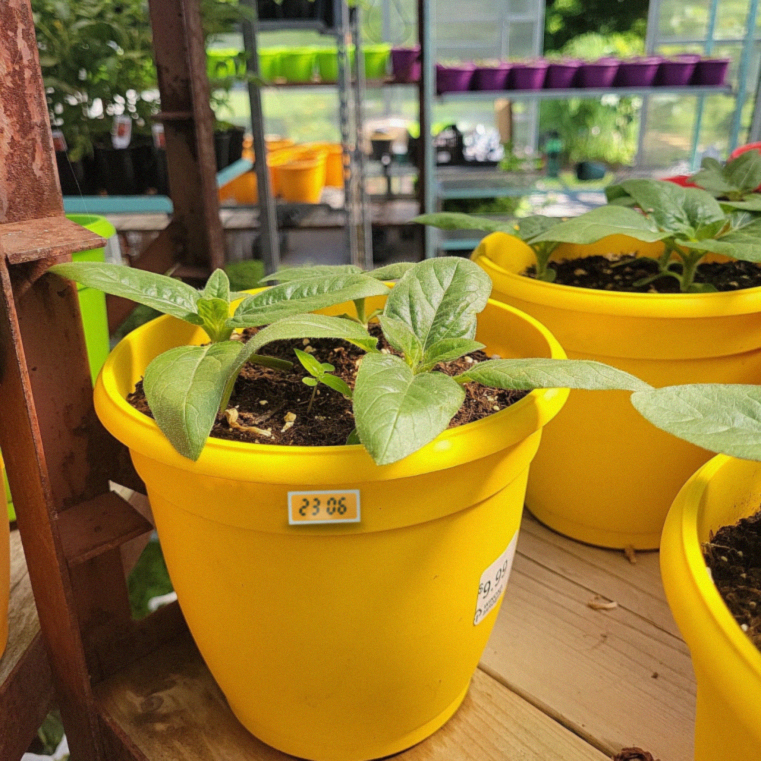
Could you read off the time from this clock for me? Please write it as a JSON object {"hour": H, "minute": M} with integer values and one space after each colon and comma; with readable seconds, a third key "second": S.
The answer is {"hour": 23, "minute": 6}
